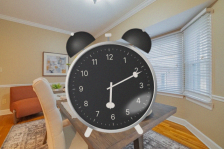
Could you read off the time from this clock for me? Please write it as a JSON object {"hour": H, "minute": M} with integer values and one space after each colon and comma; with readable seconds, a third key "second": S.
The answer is {"hour": 6, "minute": 11}
